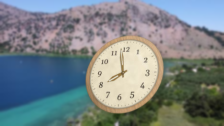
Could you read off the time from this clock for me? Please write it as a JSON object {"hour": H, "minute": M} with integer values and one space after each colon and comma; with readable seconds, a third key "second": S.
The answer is {"hour": 7, "minute": 58}
